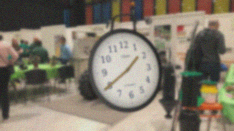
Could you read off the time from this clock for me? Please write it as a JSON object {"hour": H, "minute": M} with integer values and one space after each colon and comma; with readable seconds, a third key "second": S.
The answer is {"hour": 1, "minute": 40}
